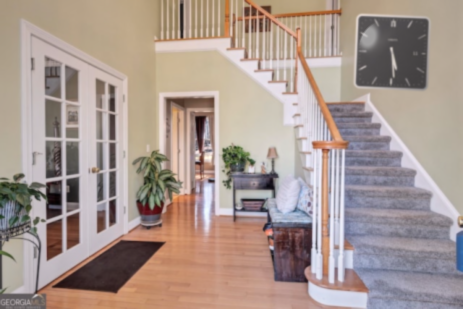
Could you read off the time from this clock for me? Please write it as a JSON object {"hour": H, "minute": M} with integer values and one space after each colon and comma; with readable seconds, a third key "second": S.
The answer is {"hour": 5, "minute": 29}
